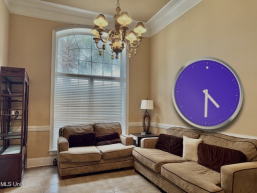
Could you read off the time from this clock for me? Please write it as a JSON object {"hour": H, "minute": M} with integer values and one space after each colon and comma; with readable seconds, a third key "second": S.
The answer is {"hour": 4, "minute": 30}
